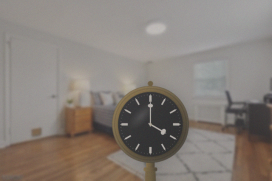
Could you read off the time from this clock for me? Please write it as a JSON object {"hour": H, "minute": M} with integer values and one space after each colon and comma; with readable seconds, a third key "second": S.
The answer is {"hour": 4, "minute": 0}
